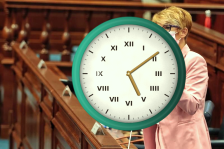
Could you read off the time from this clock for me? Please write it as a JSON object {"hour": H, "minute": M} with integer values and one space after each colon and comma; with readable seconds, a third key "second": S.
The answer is {"hour": 5, "minute": 9}
